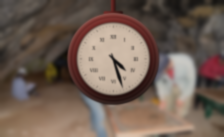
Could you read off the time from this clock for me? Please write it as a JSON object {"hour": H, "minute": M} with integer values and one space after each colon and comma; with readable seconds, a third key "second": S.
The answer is {"hour": 4, "minute": 27}
